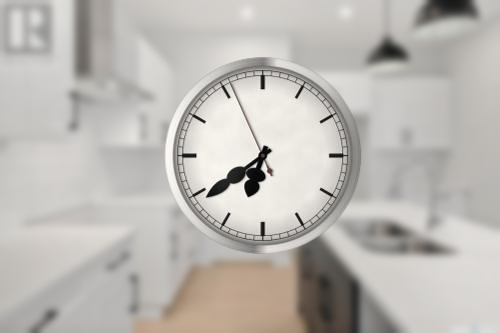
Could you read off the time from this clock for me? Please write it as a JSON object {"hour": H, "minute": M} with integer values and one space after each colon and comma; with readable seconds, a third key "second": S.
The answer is {"hour": 6, "minute": 38, "second": 56}
